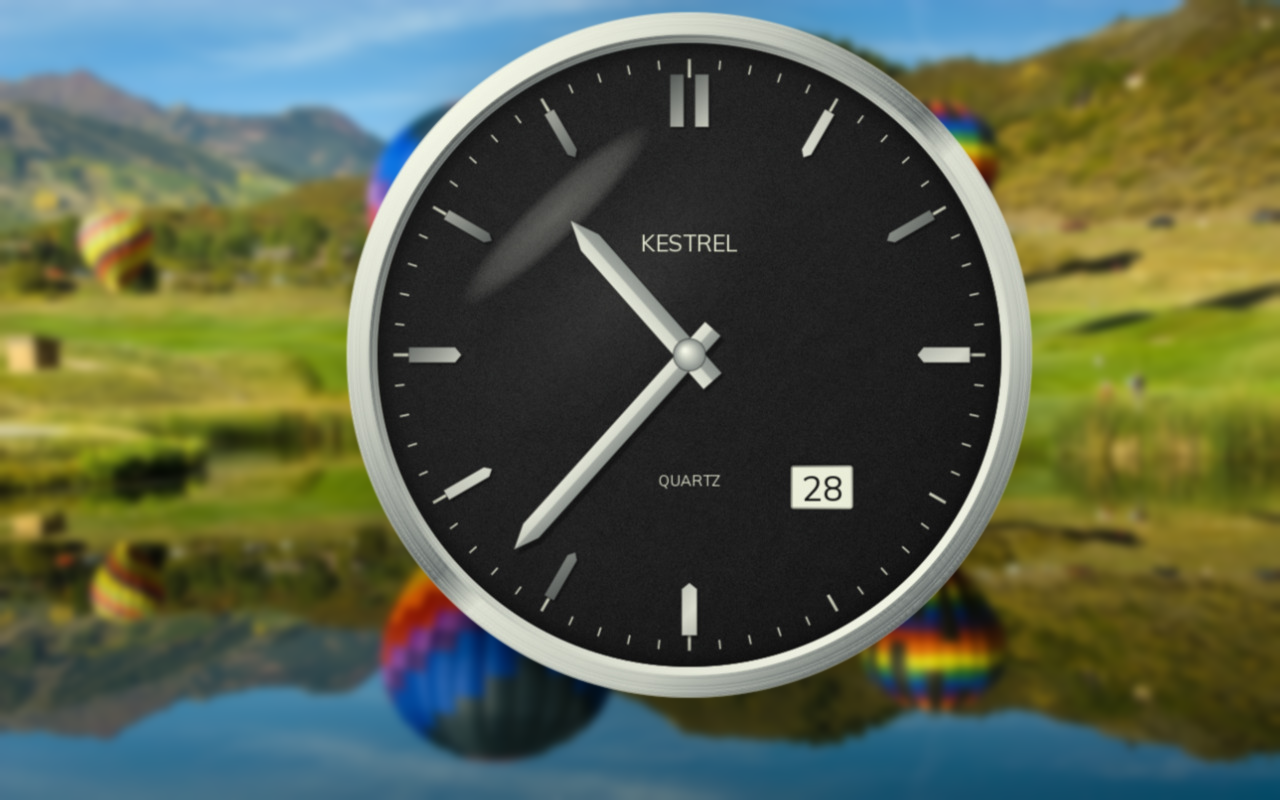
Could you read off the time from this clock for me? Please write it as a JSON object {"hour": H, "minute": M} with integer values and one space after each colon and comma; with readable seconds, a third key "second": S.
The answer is {"hour": 10, "minute": 37}
